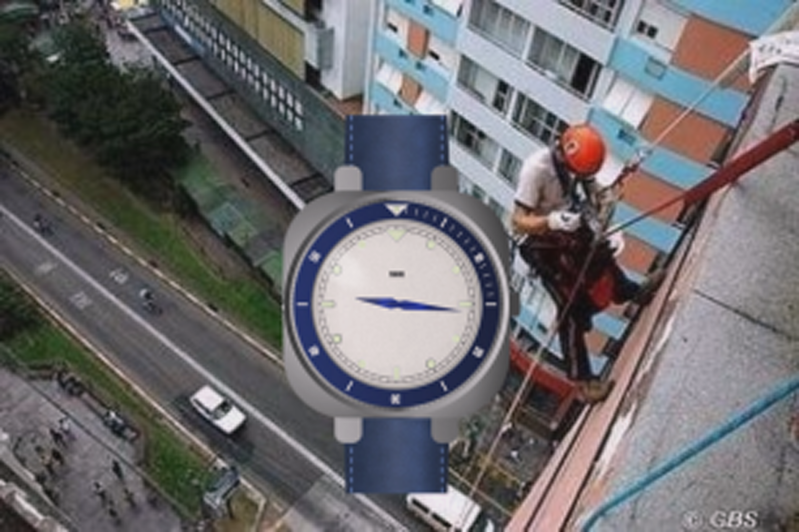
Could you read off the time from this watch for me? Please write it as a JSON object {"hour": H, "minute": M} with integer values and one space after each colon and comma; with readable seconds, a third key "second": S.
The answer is {"hour": 9, "minute": 16}
